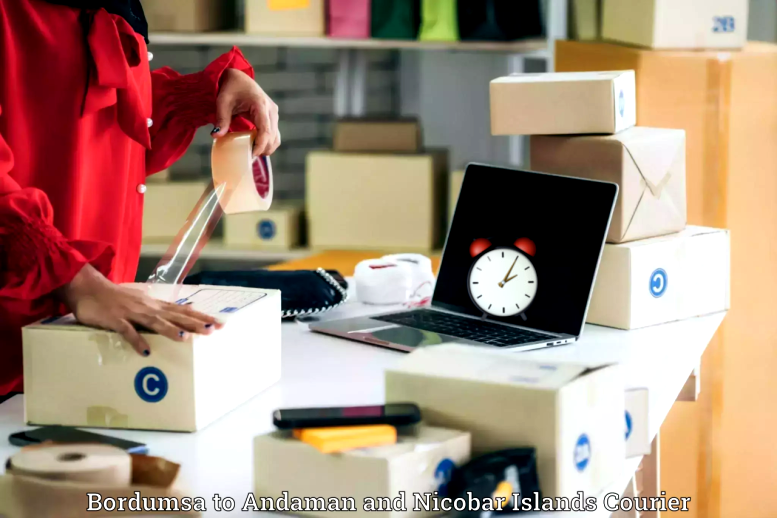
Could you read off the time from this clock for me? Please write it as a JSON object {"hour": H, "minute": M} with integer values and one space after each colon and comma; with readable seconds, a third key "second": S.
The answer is {"hour": 2, "minute": 5}
